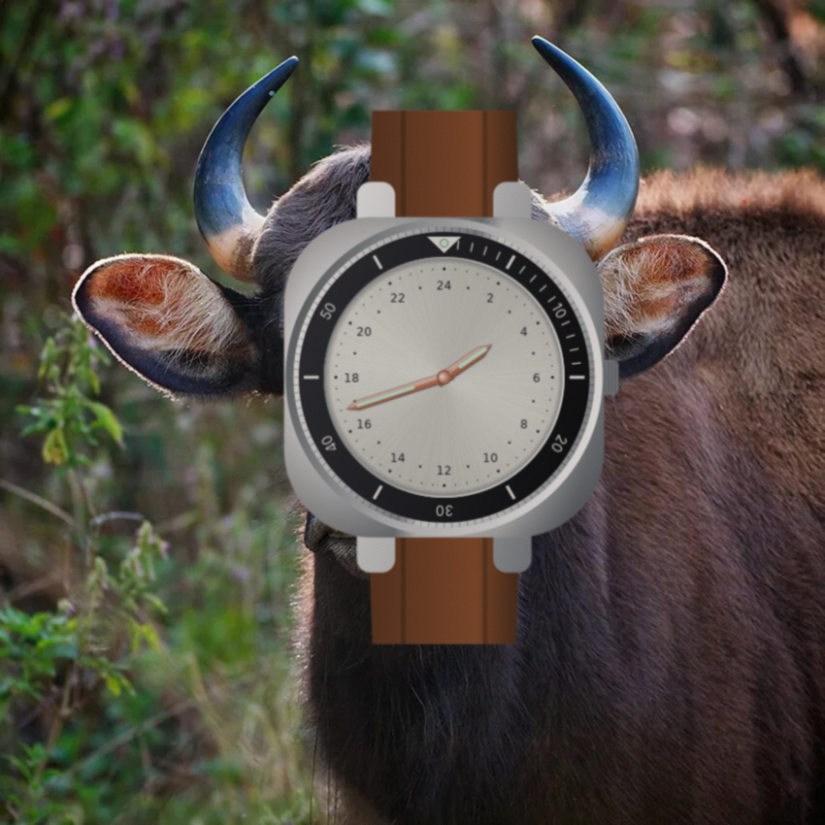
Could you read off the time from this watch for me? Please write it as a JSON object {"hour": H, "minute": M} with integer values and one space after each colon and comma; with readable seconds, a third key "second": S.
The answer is {"hour": 3, "minute": 42}
